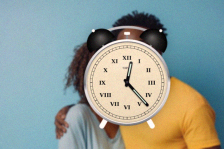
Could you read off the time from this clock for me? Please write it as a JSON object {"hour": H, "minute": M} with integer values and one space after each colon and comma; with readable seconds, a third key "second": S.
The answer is {"hour": 12, "minute": 23}
